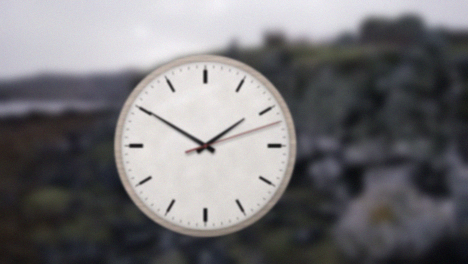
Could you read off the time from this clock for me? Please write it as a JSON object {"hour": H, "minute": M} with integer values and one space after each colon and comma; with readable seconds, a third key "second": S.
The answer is {"hour": 1, "minute": 50, "second": 12}
